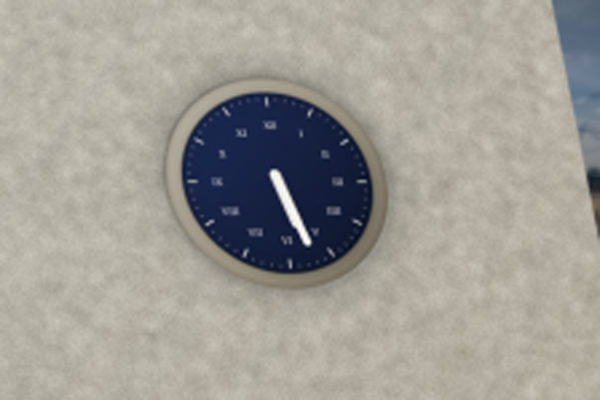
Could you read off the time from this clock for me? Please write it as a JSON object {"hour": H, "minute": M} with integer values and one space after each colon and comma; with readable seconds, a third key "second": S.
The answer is {"hour": 5, "minute": 27}
